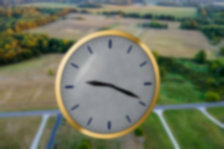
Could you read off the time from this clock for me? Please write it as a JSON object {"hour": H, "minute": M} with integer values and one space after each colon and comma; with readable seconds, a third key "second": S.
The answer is {"hour": 9, "minute": 19}
